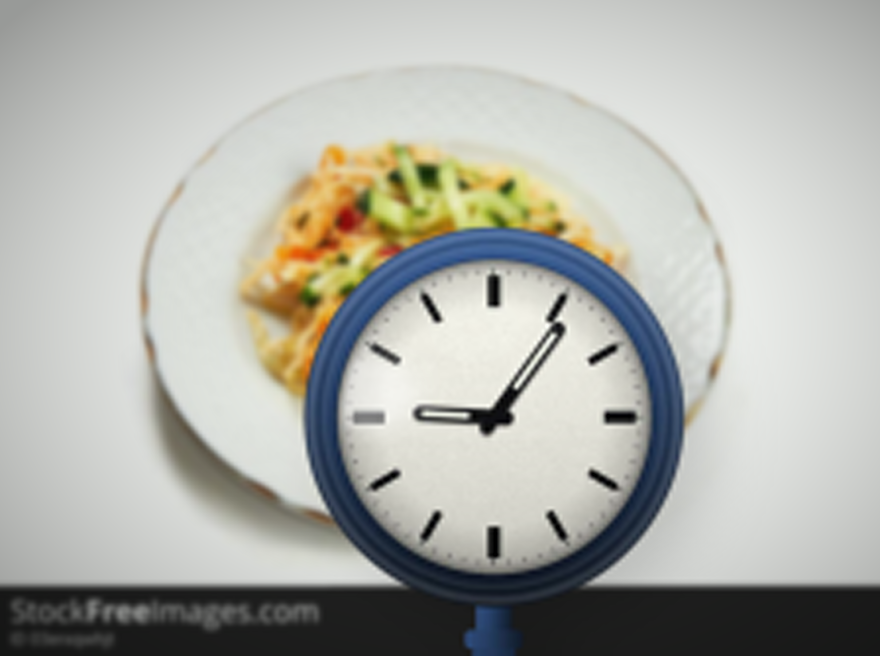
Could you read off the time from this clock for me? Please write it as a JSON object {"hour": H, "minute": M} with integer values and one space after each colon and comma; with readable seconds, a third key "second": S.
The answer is {"hour": 9, "minute": 6}
